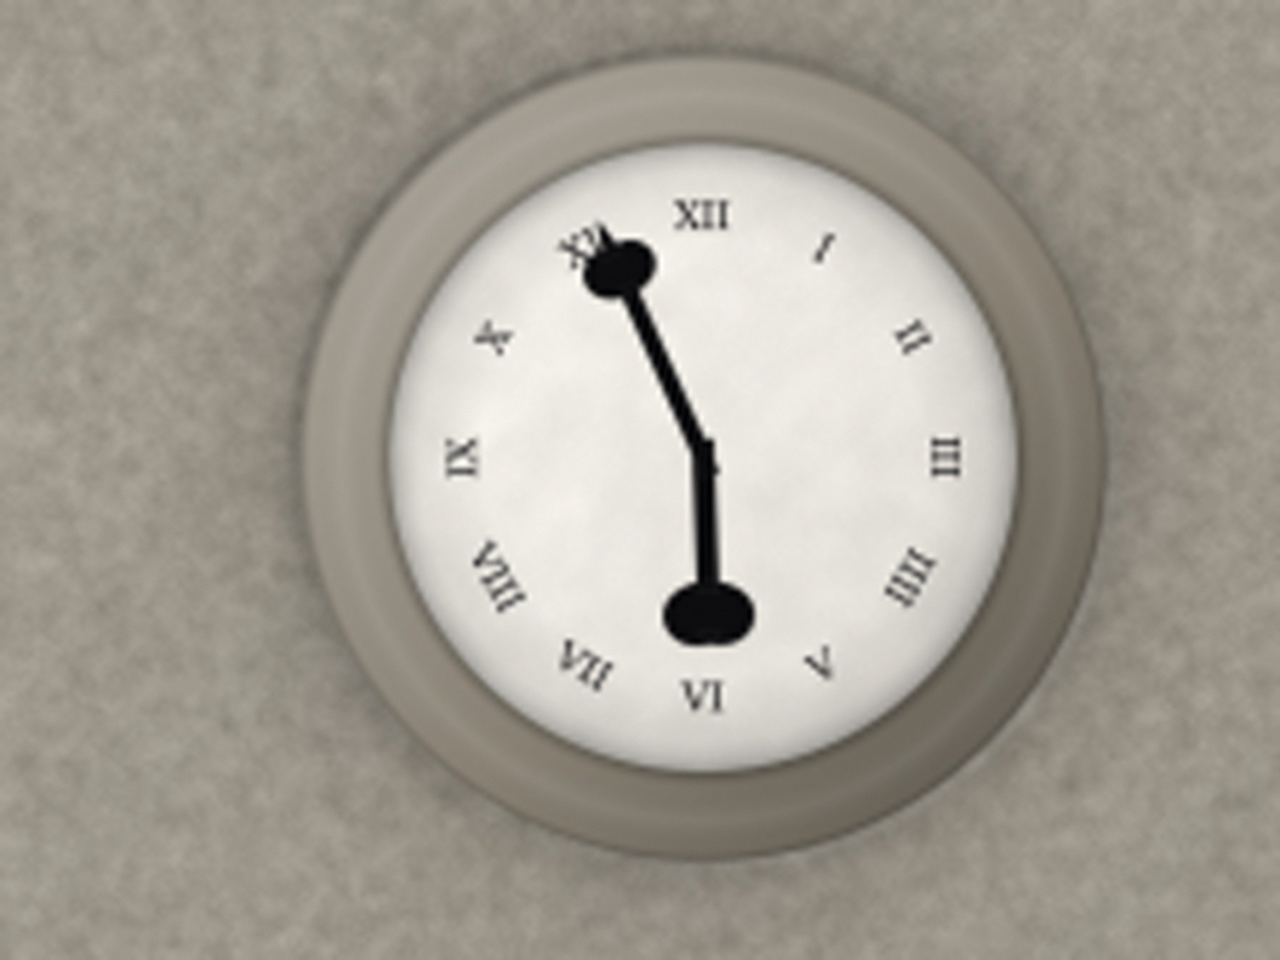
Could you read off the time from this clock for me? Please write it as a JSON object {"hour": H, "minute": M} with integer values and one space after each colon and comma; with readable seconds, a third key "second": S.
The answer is {"hour": 5, "minute": 56}
